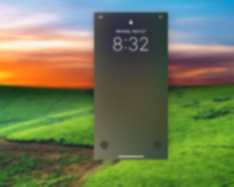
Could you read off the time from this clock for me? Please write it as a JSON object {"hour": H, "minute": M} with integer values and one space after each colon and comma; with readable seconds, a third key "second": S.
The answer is {"hour": 8, "minute": 32}
